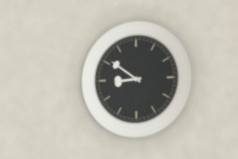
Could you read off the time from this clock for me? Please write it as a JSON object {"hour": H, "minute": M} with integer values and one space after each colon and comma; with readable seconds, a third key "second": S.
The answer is {"hour": 8, "minute": 51}
